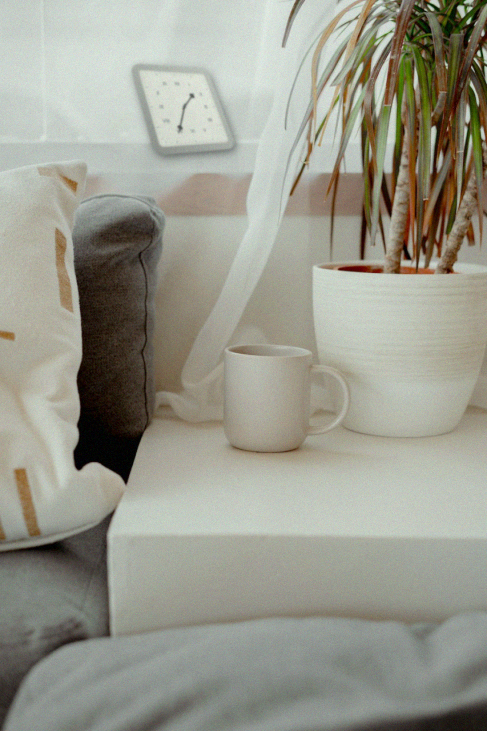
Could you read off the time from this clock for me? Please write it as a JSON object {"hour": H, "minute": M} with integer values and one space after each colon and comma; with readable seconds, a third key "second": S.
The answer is {"hour": 1, "minute": 35}
